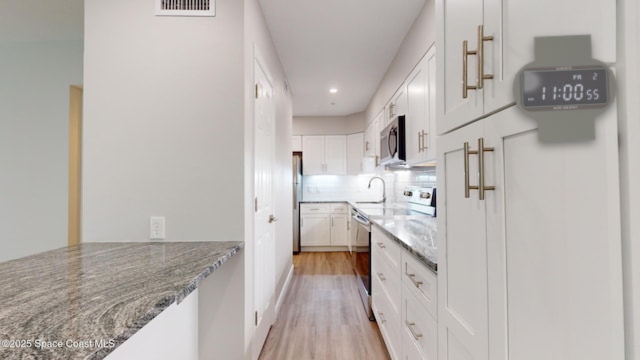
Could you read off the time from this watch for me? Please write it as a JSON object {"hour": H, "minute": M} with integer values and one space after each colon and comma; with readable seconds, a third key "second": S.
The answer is {"hour": 11, "minute": 0, "second": 55}
